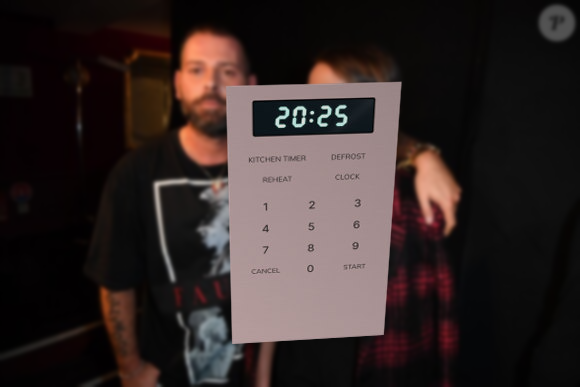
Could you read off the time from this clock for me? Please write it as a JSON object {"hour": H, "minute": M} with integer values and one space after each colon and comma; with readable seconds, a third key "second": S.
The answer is {"hour": 20, "minute": 25}
